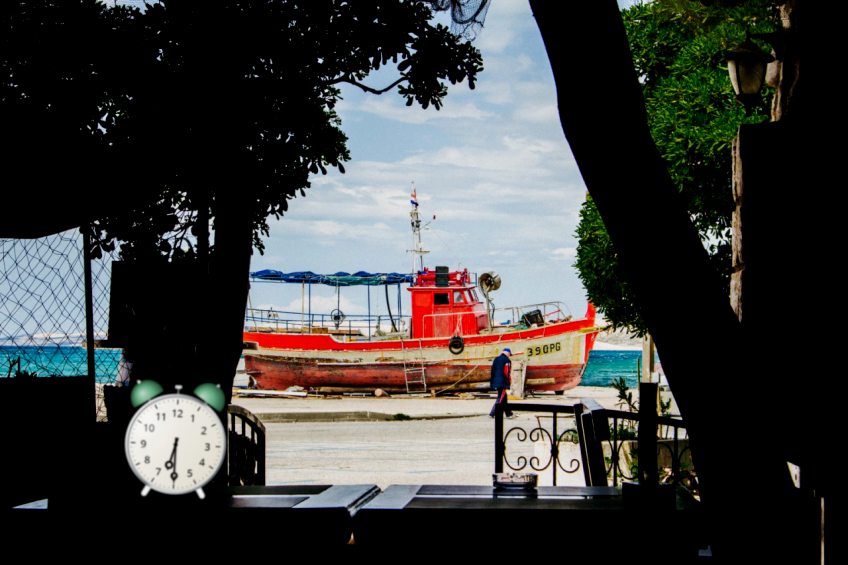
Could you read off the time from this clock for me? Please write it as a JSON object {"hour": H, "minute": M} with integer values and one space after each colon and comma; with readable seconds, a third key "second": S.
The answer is {"hour": 6, "minute": 30}
